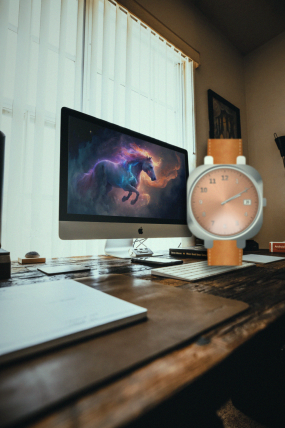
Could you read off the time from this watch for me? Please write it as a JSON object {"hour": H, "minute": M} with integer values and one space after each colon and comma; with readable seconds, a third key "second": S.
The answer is {"hour": 2, "minute": 10}
